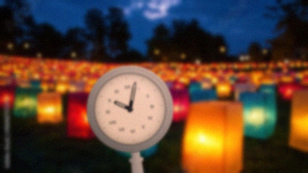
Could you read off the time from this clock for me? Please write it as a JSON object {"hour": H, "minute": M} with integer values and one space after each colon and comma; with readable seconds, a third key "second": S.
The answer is {"hour": 10, "minute": 3}
